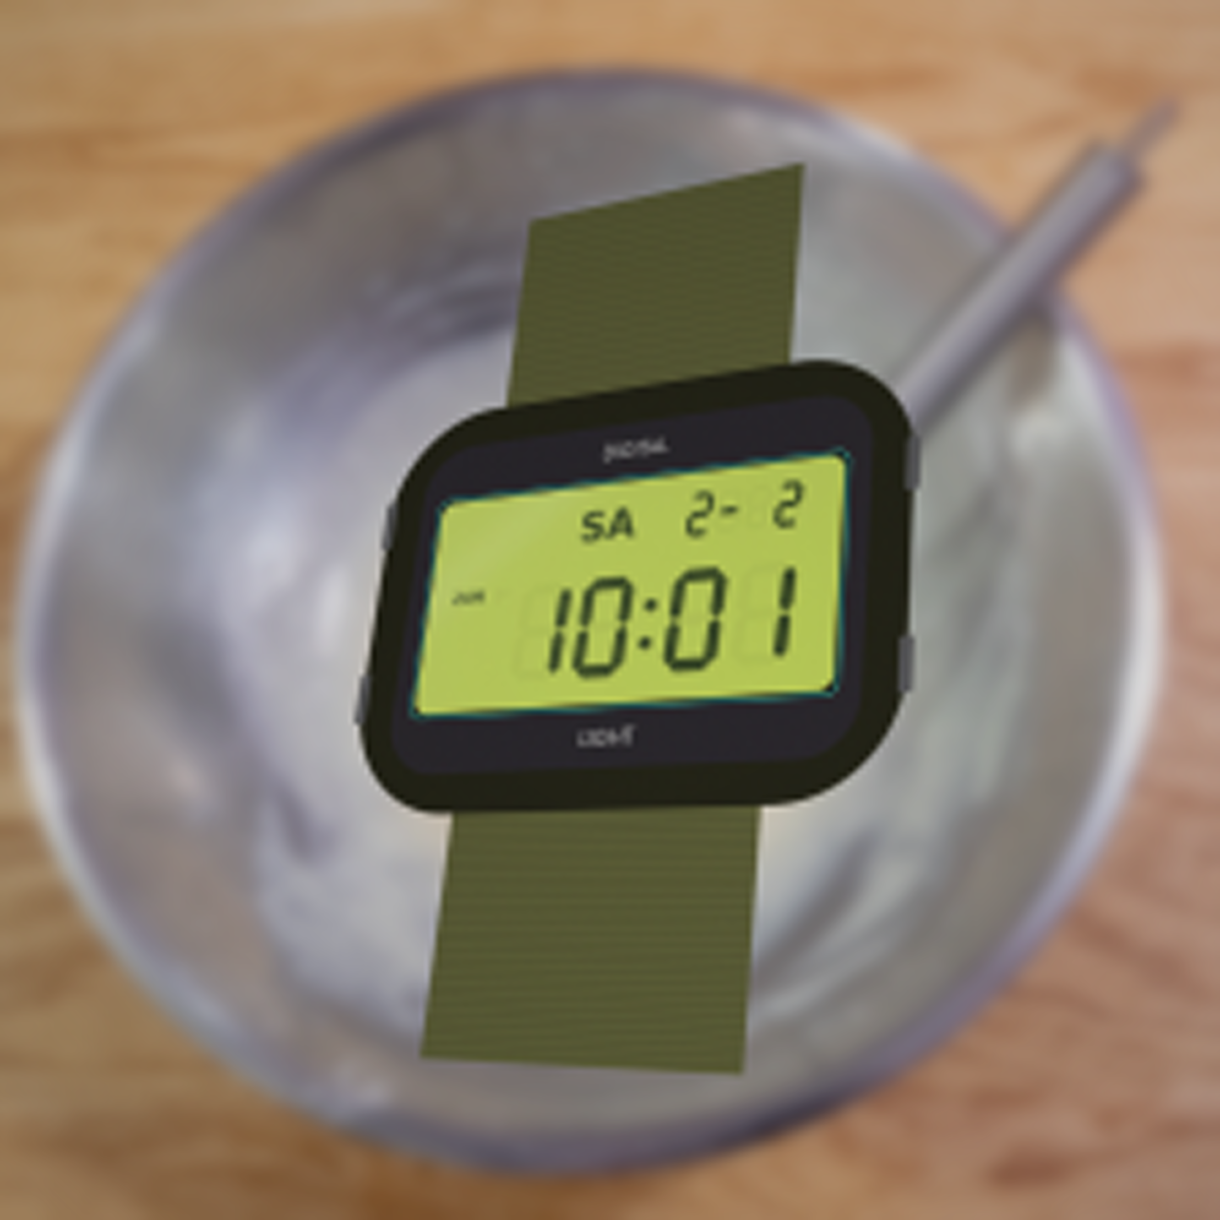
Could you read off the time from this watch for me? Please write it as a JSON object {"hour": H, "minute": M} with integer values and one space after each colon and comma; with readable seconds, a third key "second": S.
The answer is {"hour": 10, "minute": 1}
